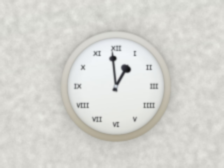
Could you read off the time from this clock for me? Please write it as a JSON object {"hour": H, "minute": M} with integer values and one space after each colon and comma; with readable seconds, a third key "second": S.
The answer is {"hour": 12, "minute": 59}
